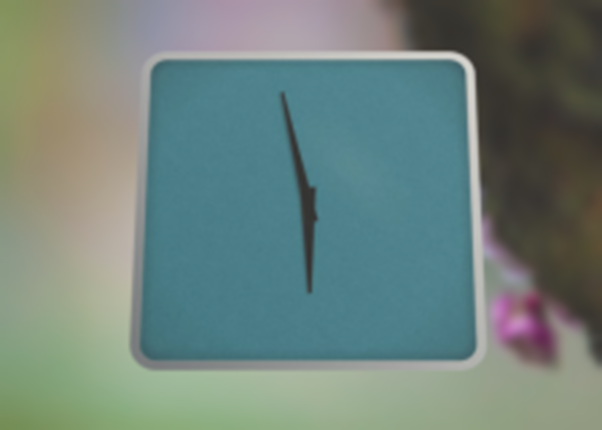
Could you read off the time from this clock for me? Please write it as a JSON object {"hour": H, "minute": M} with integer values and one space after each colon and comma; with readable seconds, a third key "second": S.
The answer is {"hour": 5, "minute": 58}
